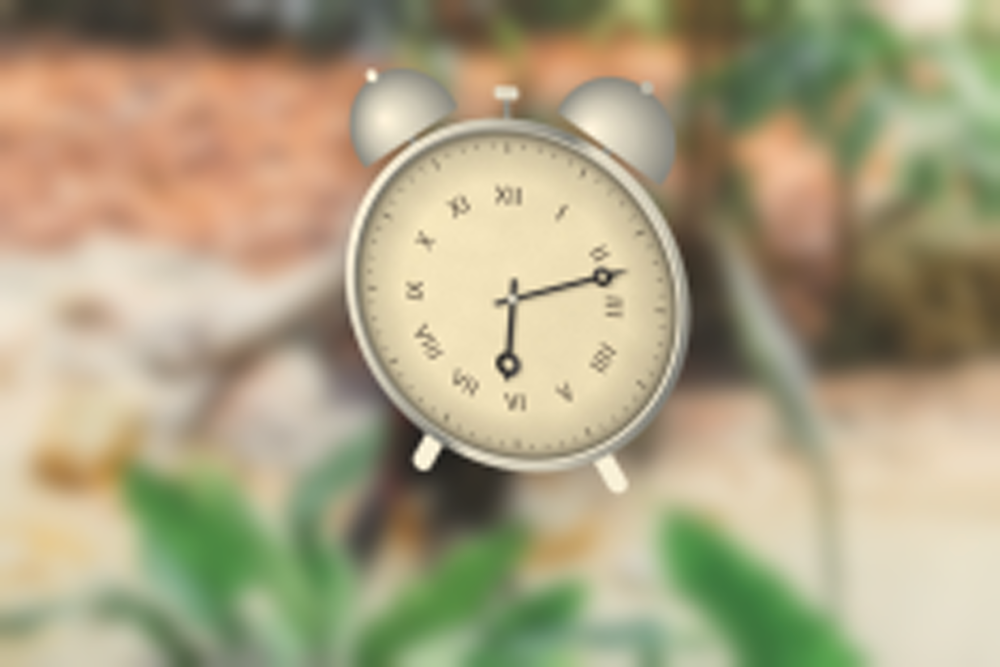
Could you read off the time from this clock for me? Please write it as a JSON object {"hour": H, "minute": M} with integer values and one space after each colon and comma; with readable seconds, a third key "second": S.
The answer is {"hour": 6, "minute": 12}
